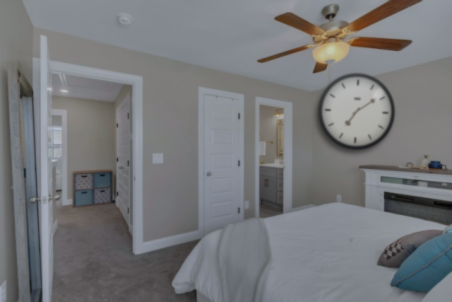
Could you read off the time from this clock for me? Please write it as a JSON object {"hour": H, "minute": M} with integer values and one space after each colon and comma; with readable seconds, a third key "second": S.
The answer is {"hour": 7, "minute": 9}
